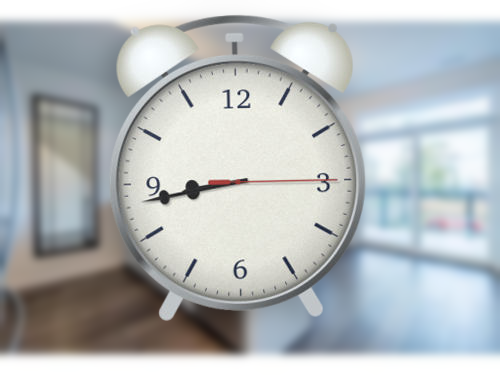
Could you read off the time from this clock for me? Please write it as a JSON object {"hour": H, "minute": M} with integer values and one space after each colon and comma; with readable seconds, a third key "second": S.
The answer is {"hour": 8, "minute": 43, "second": 15}
